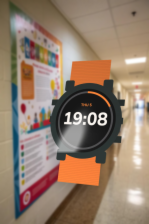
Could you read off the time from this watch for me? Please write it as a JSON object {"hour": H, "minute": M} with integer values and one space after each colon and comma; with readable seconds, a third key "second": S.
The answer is {"hour": 19, "minute": 8}
